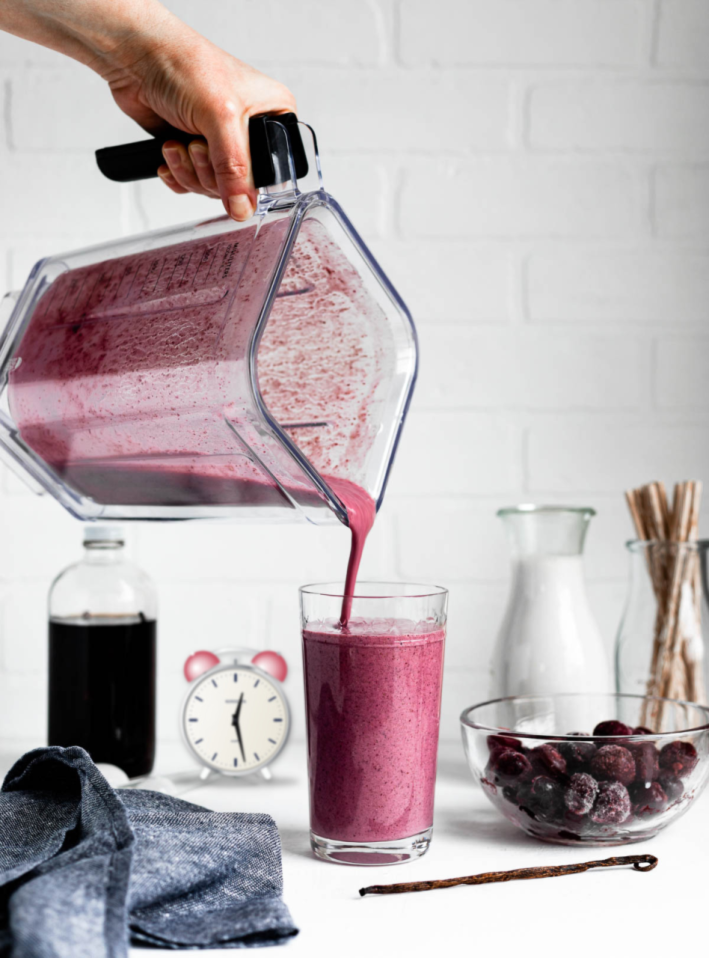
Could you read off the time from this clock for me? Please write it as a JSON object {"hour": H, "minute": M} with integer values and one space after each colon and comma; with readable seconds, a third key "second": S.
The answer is {"hour": 12, "minute": 28}
